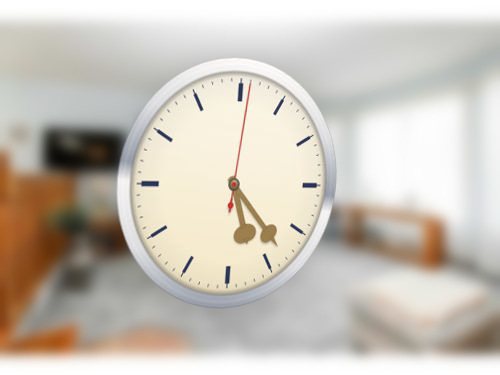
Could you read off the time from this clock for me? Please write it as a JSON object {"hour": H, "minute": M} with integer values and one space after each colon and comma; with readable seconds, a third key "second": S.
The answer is {"hour": 5, "minute": 23, "second": 1}
